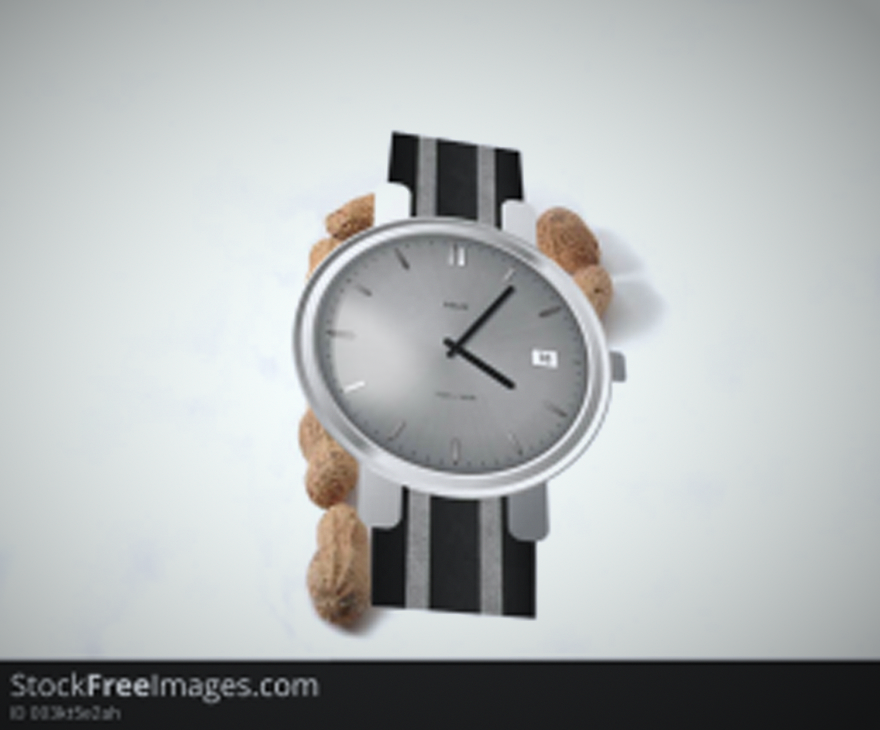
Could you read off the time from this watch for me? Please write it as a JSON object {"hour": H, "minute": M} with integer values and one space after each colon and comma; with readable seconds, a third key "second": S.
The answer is {"hour": 4, "minute": 6}
